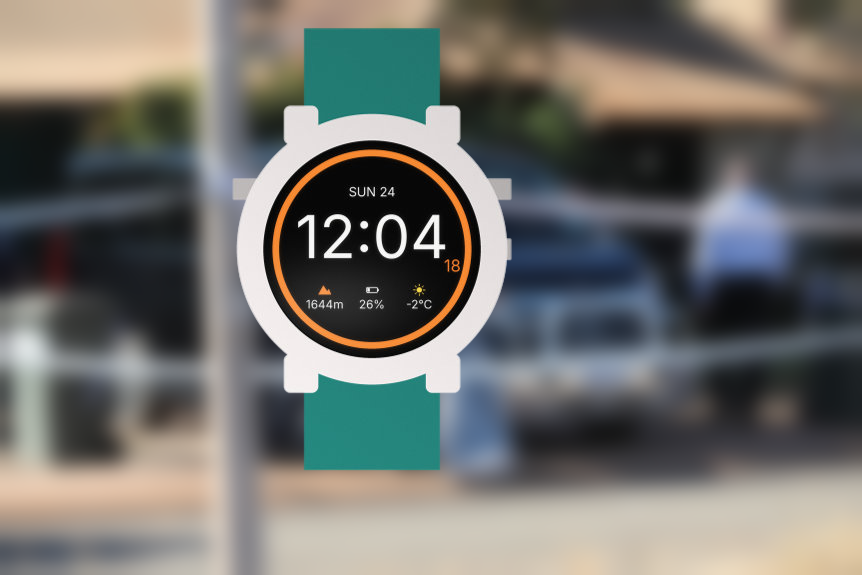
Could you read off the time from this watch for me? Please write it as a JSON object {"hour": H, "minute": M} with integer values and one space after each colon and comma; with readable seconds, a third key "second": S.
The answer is {"hour": 12, "minute": 4, "second": 18}
